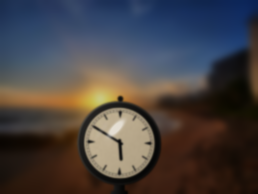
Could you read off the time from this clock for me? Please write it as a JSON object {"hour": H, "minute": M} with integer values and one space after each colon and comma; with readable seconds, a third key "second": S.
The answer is {"hour": 5, "minute": 50}
